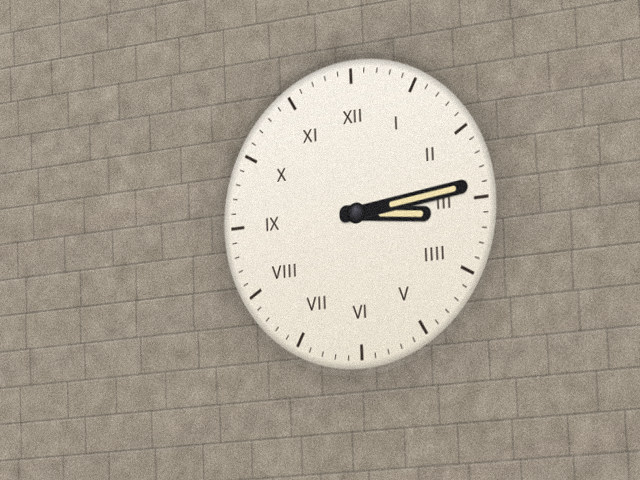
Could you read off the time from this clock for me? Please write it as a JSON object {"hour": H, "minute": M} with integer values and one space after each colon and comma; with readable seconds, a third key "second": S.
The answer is {"hour": 3, "minute": 14}
